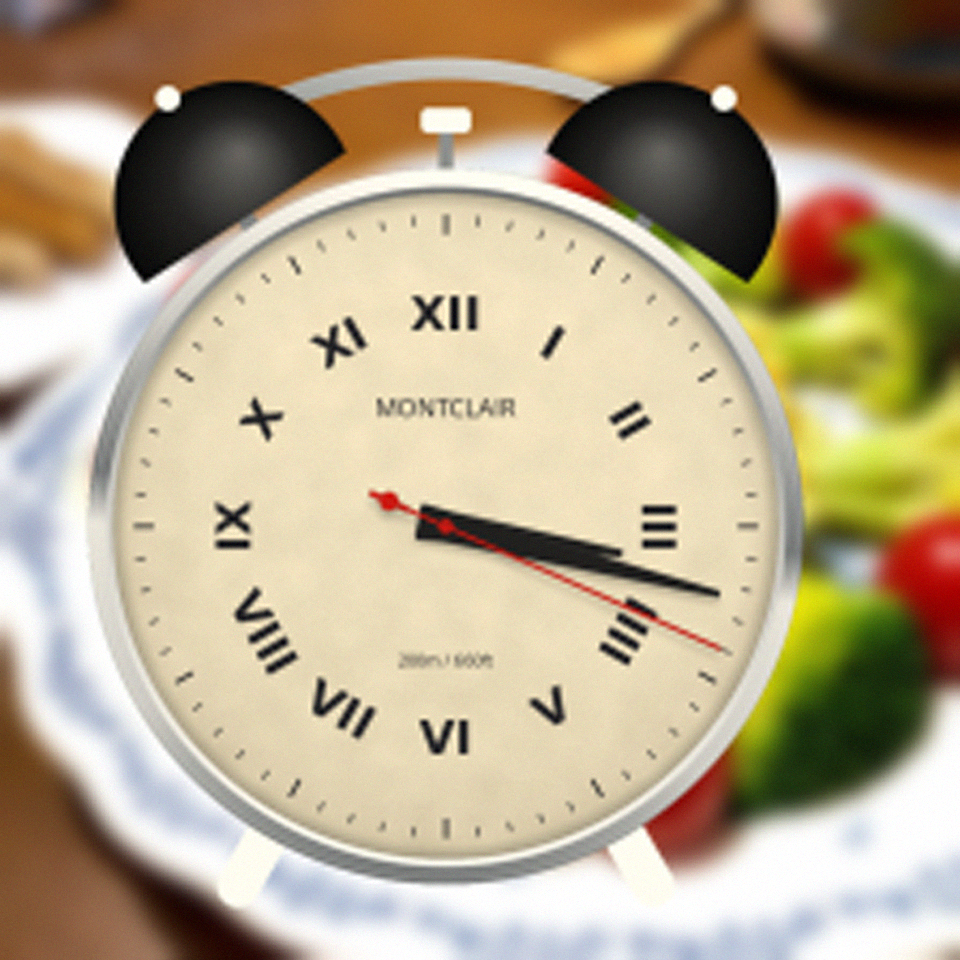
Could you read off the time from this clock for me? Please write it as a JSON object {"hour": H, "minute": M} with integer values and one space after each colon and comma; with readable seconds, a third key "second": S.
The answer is {"hour": 3, "minute": 17, "second": 19}
